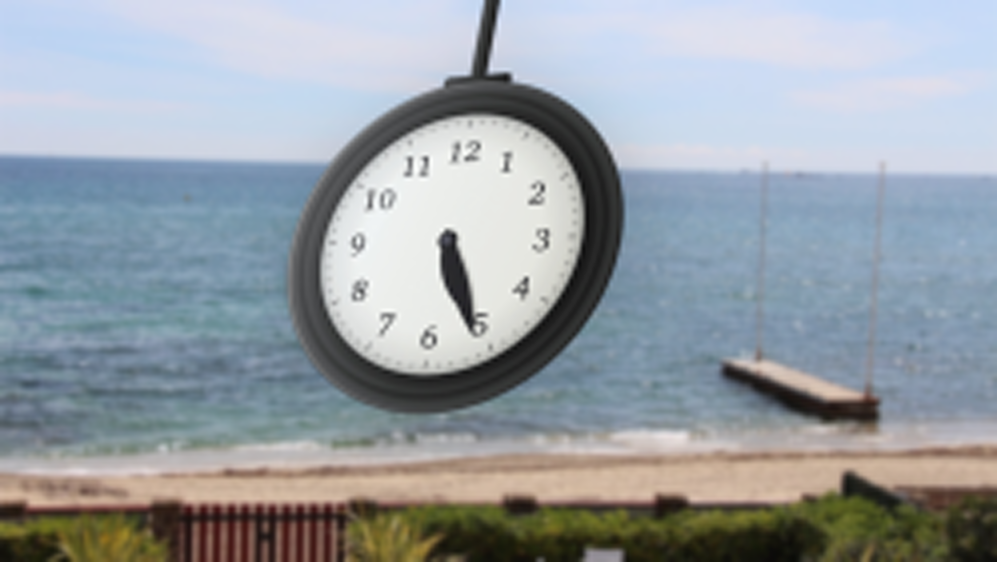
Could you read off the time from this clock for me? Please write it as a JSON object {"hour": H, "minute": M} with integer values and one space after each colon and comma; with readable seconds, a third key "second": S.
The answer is {"hour": 5, "minute": 26}
